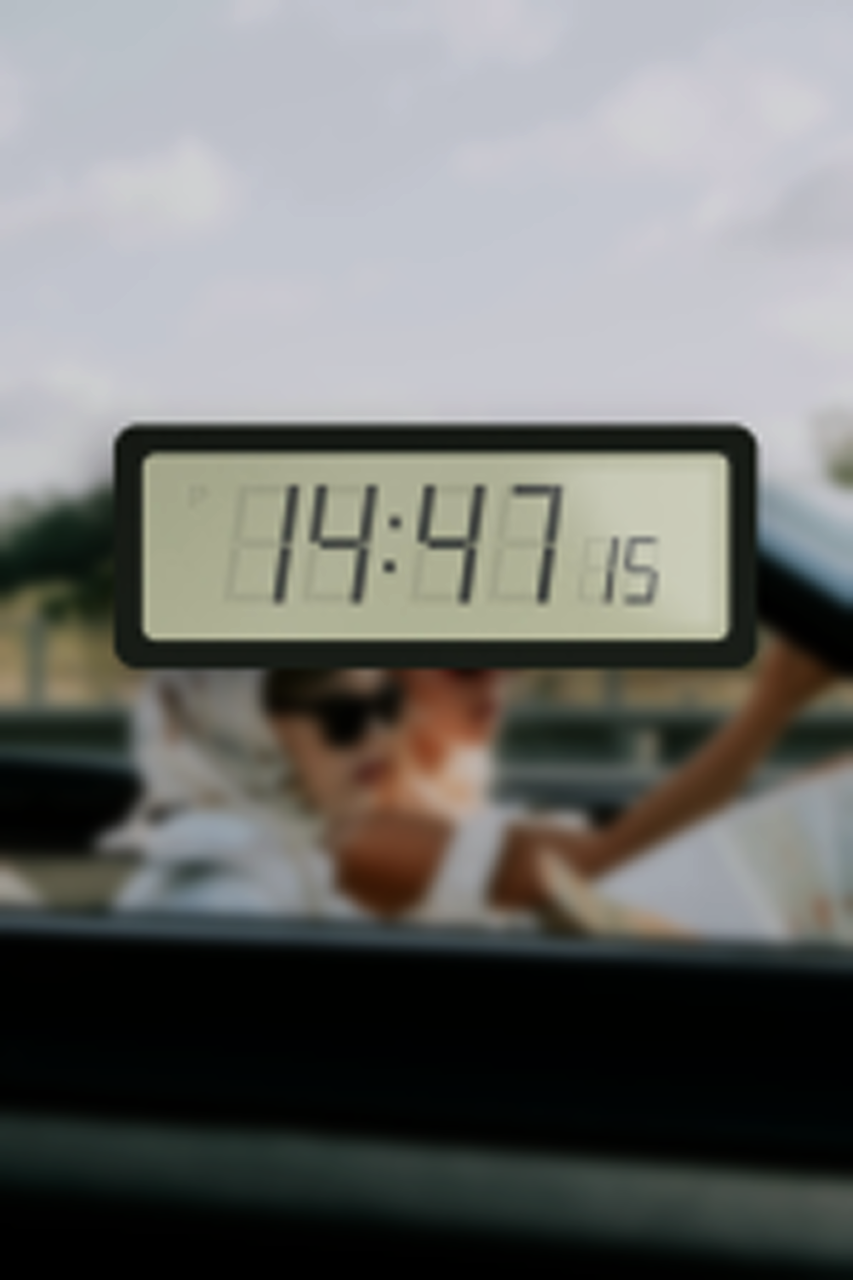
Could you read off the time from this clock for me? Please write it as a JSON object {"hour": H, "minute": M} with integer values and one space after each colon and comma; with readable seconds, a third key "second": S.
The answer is {"hour": 14, "minute": 47, "second": 15}
